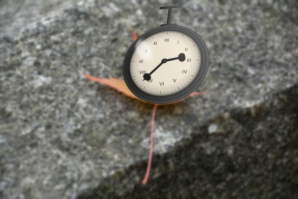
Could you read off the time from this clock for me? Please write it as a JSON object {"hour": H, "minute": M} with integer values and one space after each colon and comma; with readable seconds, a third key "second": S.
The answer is {"hour": 2, "minute": 37}
